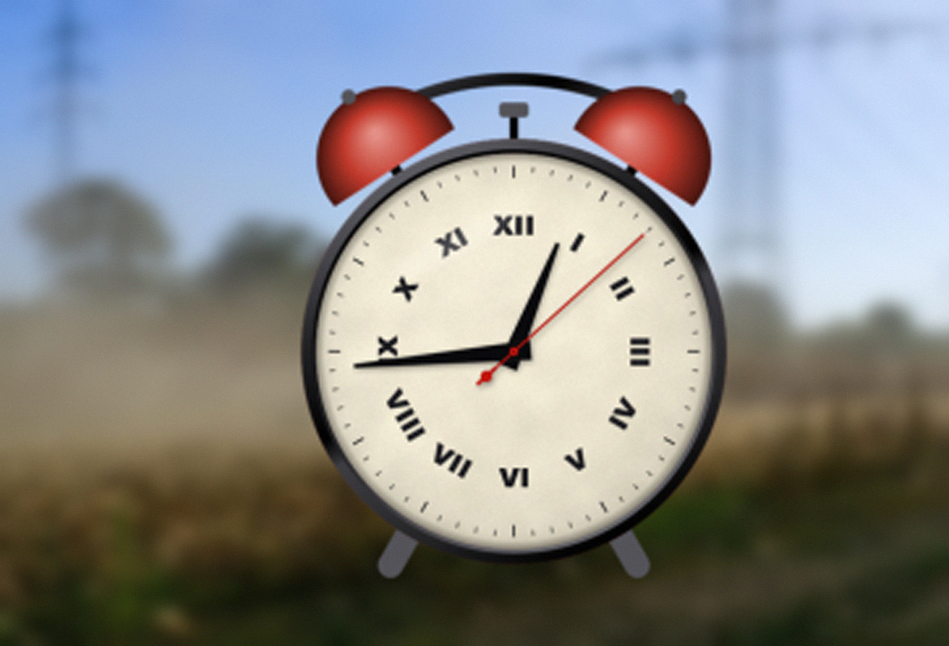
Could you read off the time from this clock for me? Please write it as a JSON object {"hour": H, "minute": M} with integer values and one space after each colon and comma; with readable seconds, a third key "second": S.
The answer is {"hour": 12, "minute": 44, "second": 8}
